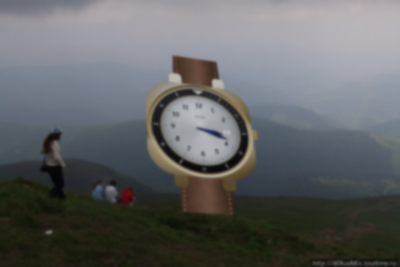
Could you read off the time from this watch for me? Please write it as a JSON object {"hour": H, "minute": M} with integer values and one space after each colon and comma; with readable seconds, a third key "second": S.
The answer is {"hour": 3, "minute": 18}
